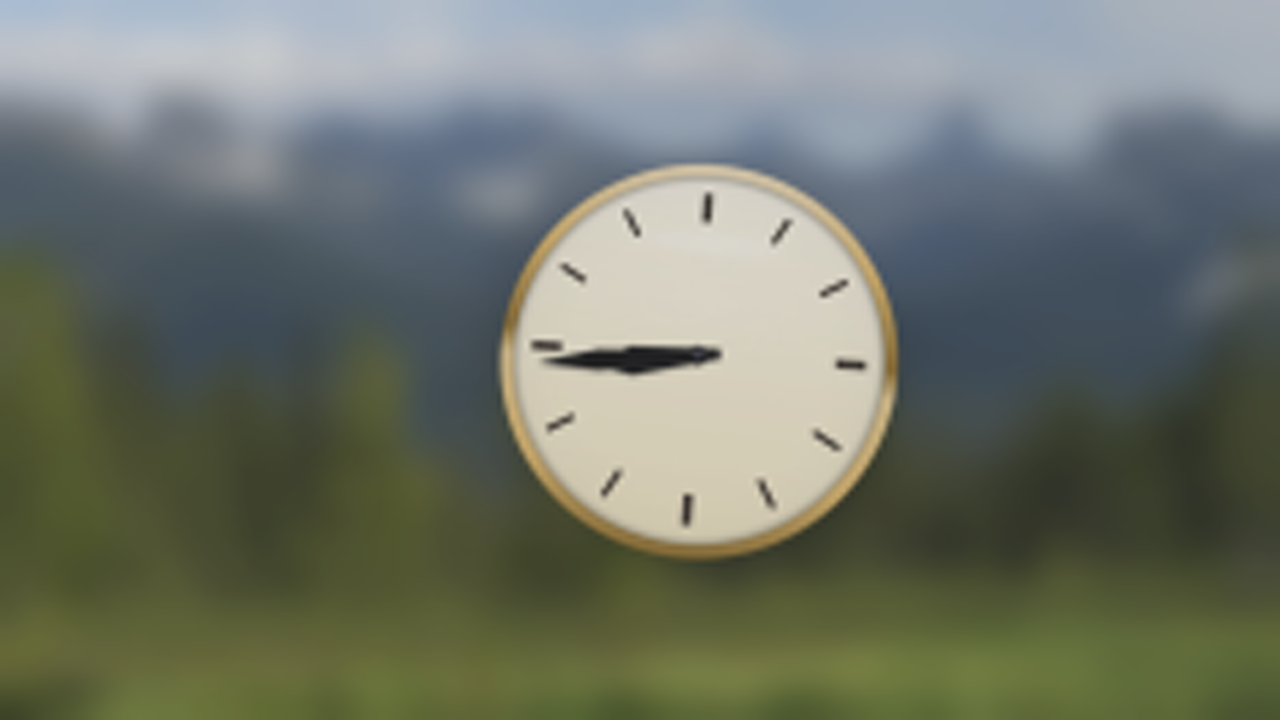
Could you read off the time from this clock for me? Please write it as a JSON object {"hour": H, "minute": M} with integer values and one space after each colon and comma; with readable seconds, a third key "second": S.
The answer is {"hour": 8, "minute": 44}
